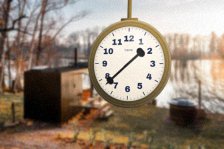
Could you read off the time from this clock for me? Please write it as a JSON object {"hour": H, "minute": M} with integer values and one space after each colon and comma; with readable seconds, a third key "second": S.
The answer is {"hour": 1, "minute": 38}
